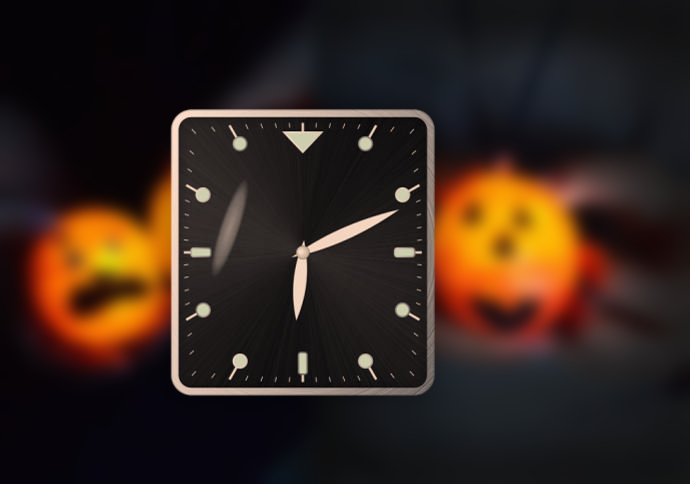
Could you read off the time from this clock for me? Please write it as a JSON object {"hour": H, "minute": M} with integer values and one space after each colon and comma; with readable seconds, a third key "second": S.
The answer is {"hour": 6, "minute": 11}
